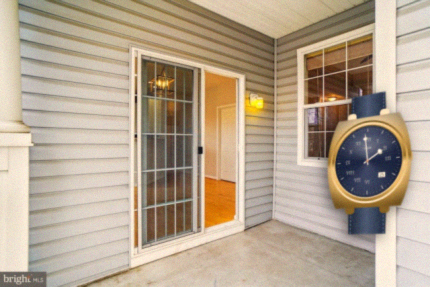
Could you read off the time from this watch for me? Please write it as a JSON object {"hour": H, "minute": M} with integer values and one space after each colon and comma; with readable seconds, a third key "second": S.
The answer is {"hour": 1, "minute": 59}
